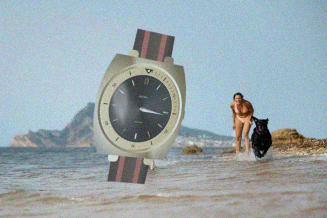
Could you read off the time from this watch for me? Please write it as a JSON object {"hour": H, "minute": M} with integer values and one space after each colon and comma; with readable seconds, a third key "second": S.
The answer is {"hour": 3, "minute": 16}
